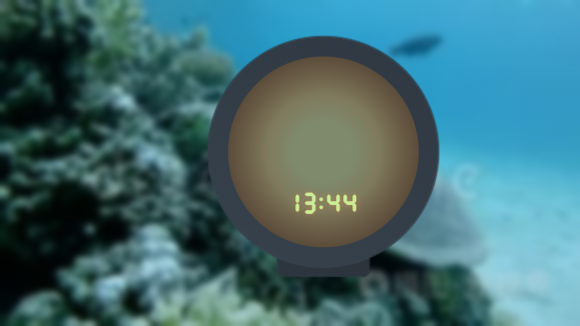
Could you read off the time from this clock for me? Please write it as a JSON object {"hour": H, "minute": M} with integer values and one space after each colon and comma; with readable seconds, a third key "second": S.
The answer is {"hour": 13, "minute": 44}
